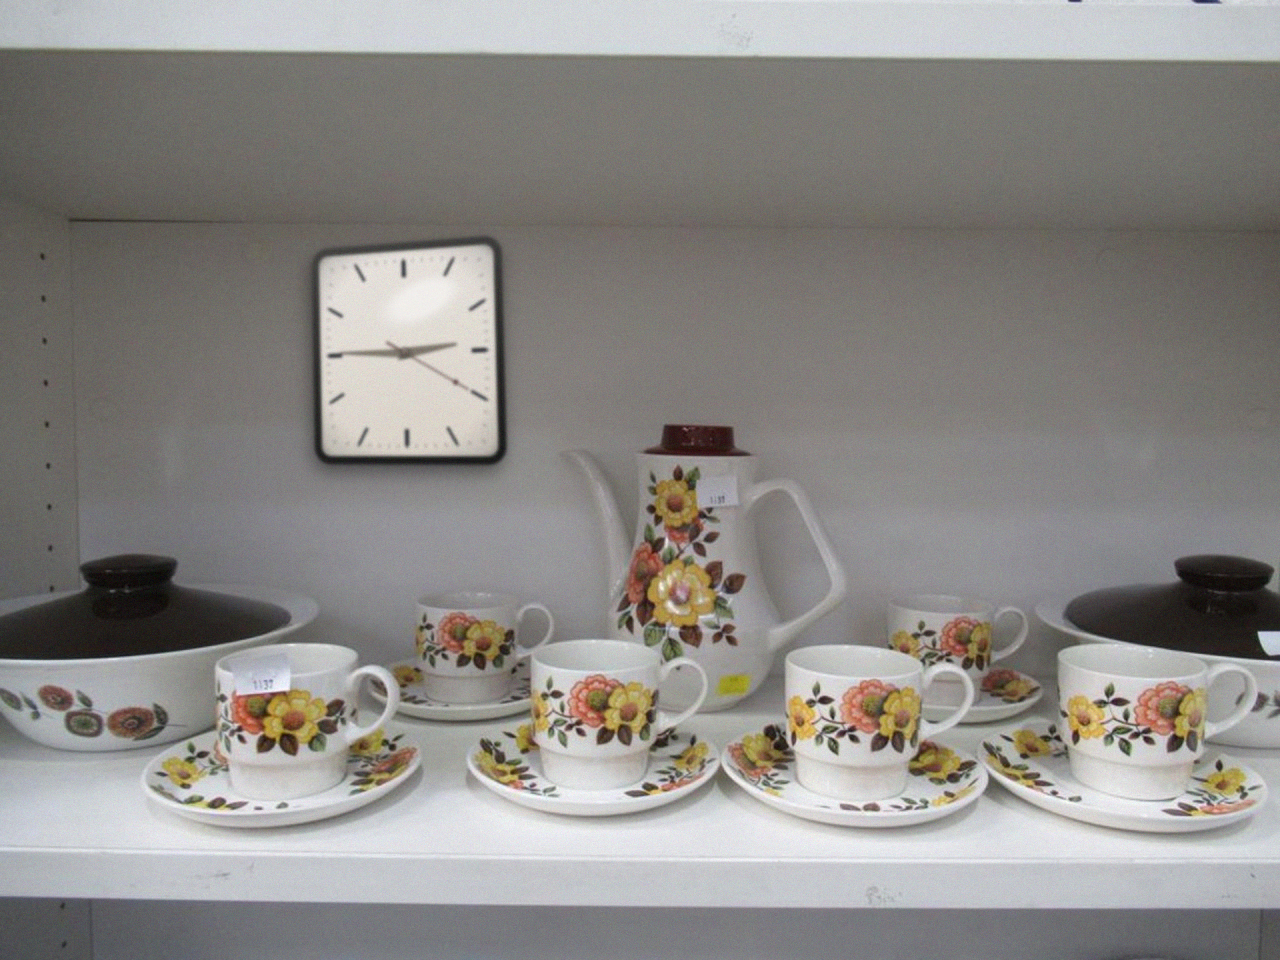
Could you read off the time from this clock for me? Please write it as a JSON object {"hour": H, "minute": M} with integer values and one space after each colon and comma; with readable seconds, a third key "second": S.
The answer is {"hour": 2, "minute": 45, "second": 20}
